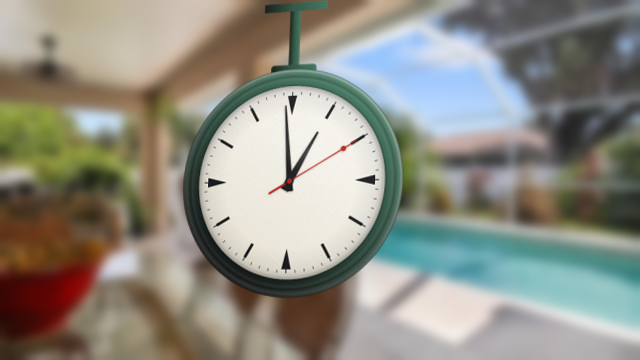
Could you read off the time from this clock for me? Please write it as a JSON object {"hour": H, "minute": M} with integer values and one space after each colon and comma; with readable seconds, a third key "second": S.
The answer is {"hour": 12, "minute": 59, "second": 10}
